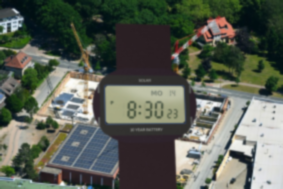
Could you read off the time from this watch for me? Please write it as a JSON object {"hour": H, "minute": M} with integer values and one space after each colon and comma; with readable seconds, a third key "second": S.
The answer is {"hour": 8, "minute": 30}
